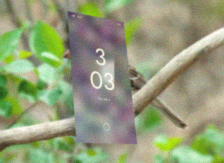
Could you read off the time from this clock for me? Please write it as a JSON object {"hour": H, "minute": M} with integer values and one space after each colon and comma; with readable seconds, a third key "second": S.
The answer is {"hour": 3, "minute": 3}
